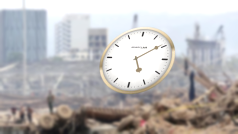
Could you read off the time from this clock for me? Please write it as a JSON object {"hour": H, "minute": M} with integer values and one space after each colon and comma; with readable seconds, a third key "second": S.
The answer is {"hour": 5, "minute": 9}
